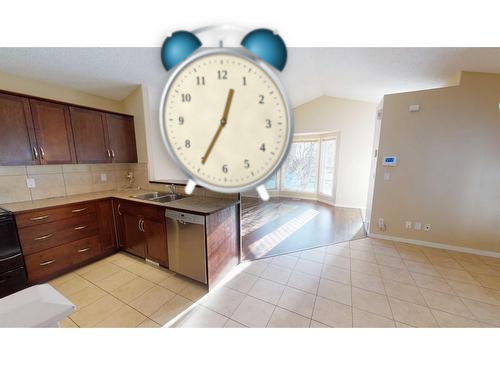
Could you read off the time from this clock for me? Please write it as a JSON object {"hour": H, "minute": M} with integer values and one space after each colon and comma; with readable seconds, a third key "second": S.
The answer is {"hour": 12, "minute": 35}
